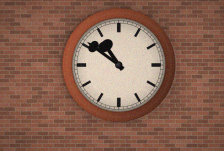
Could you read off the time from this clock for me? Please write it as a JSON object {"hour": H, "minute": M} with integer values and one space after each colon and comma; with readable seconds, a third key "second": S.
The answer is {"hour": 10, "minute": 51}
